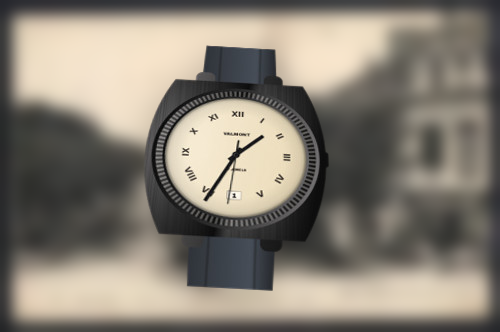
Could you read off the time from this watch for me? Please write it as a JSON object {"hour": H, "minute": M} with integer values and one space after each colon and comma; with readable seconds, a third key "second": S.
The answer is {"hour": 1, "minute": 34, "second": 31}
